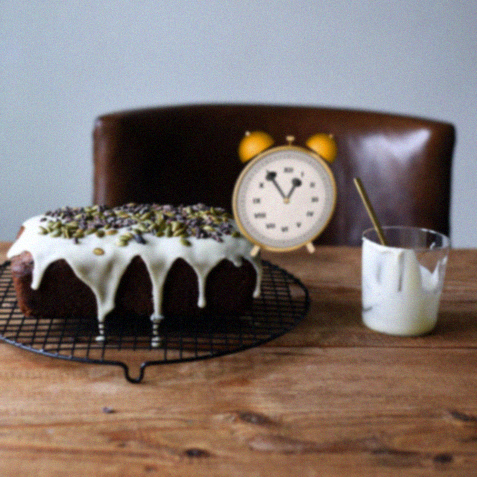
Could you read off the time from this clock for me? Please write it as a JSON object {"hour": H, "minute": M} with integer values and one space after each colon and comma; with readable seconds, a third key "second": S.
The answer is {"hour": 12, "minute": 54}
